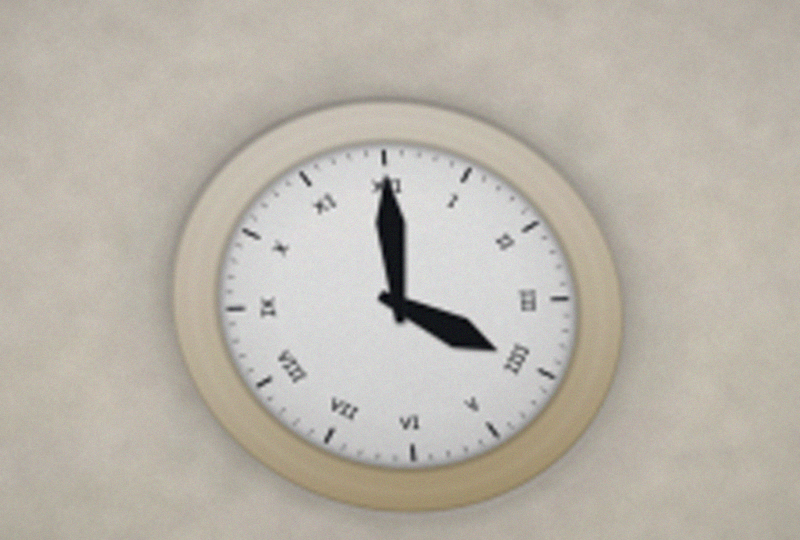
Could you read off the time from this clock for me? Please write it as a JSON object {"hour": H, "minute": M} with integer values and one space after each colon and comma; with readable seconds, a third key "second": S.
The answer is {"hour": 4, "minute": 0}
